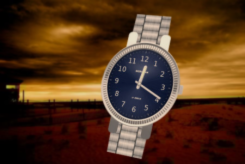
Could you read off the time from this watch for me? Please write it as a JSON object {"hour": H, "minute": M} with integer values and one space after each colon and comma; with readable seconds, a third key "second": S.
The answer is {"hour": 12, "minute": 19}
